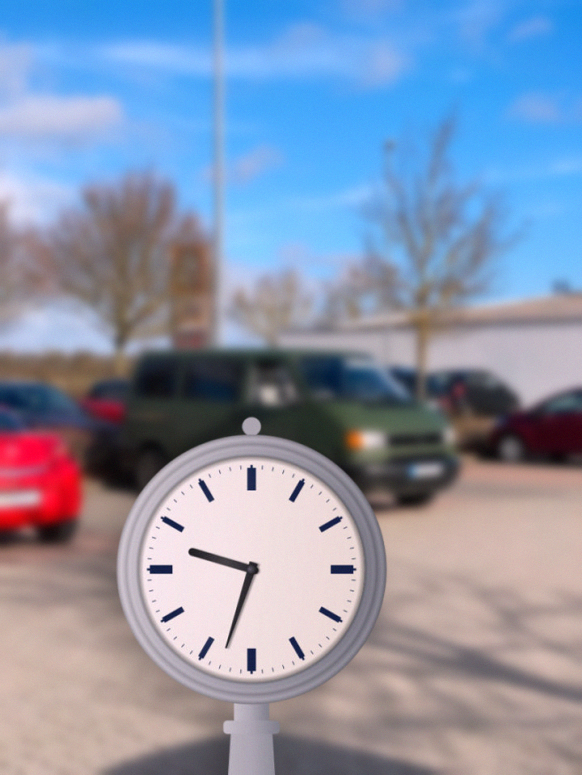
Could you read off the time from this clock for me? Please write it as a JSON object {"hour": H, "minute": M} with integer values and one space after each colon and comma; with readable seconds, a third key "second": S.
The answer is {"hour": 9, "minute": 33}
